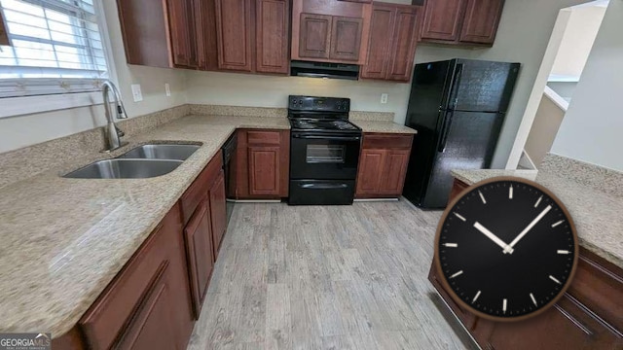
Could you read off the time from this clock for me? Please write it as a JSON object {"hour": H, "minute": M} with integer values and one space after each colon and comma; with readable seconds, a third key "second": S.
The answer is {"hour": 10, "minute": 7}
